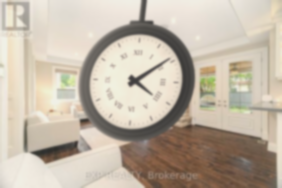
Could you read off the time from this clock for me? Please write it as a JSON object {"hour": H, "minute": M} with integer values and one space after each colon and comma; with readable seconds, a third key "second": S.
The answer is {"hour": 4, "minute": 9}
